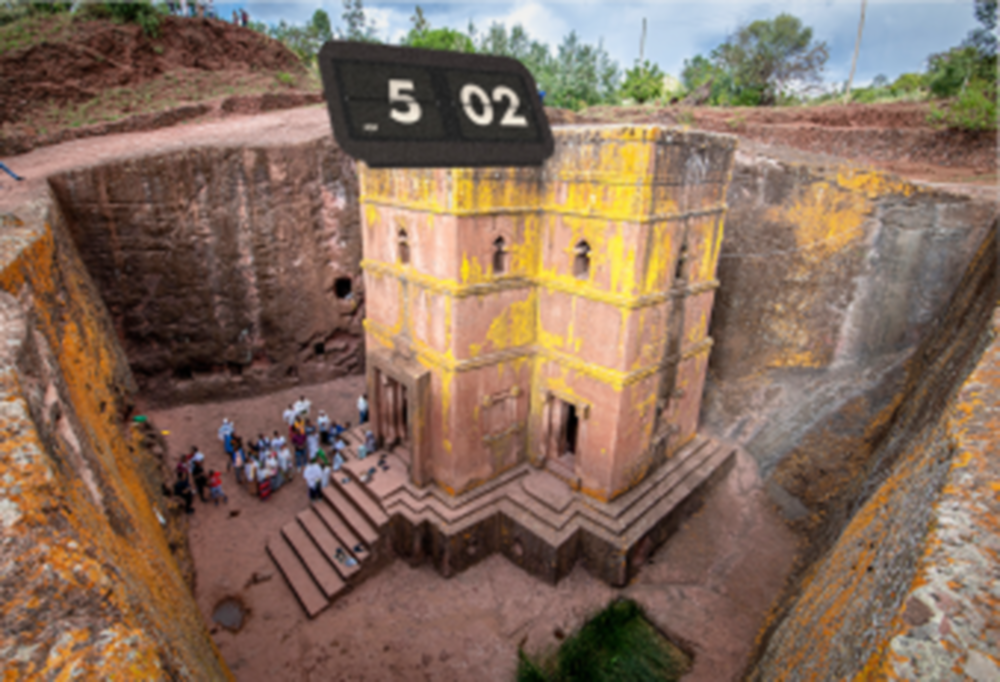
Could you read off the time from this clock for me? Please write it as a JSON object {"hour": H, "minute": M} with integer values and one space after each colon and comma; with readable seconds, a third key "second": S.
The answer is {"hour": 5, "minute": 2}
